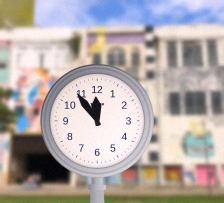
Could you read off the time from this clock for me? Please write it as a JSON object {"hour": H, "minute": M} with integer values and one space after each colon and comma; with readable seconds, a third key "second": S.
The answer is {"hour": 11, "minute": 54}
